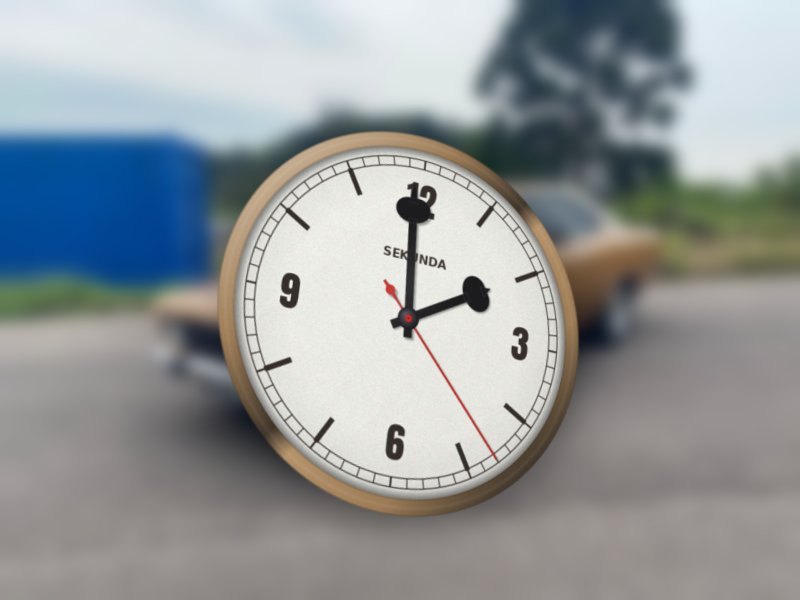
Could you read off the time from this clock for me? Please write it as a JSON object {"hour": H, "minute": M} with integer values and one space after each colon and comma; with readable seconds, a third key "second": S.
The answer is {"hour": 1, "minute": 59, "second": 23}
